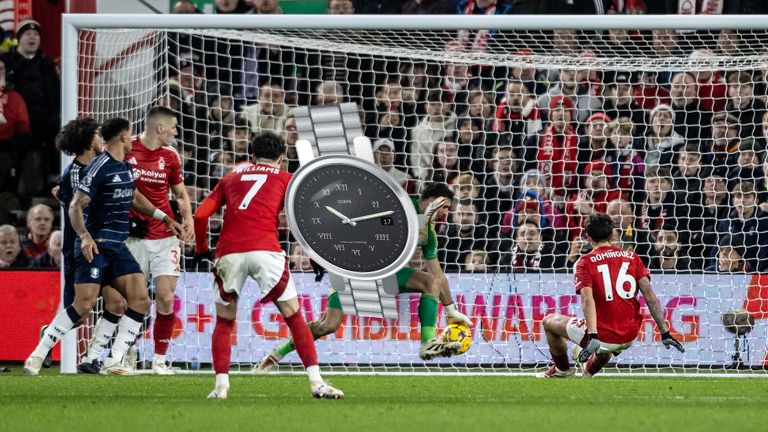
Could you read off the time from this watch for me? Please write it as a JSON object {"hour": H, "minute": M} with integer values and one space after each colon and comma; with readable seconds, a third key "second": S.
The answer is {"hour": 10, "minute": 13}
